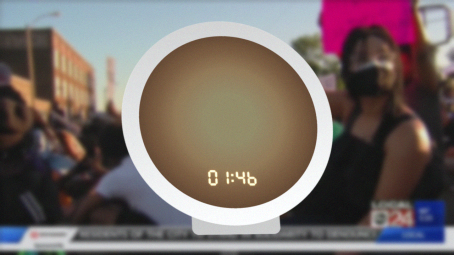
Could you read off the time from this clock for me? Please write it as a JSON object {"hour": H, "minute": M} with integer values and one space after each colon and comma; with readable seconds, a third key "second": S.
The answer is {"hour": 1, "minute": 46}
